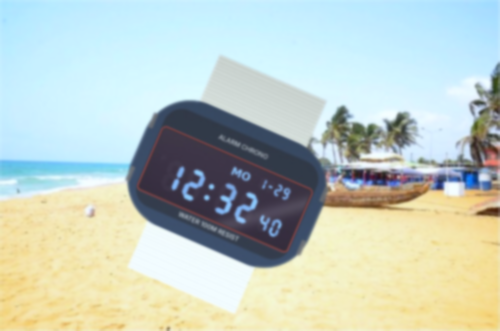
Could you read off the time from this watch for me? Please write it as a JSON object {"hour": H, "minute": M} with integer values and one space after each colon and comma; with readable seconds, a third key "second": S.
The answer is {"hour": 12, "minute": 32, "second": 40}
